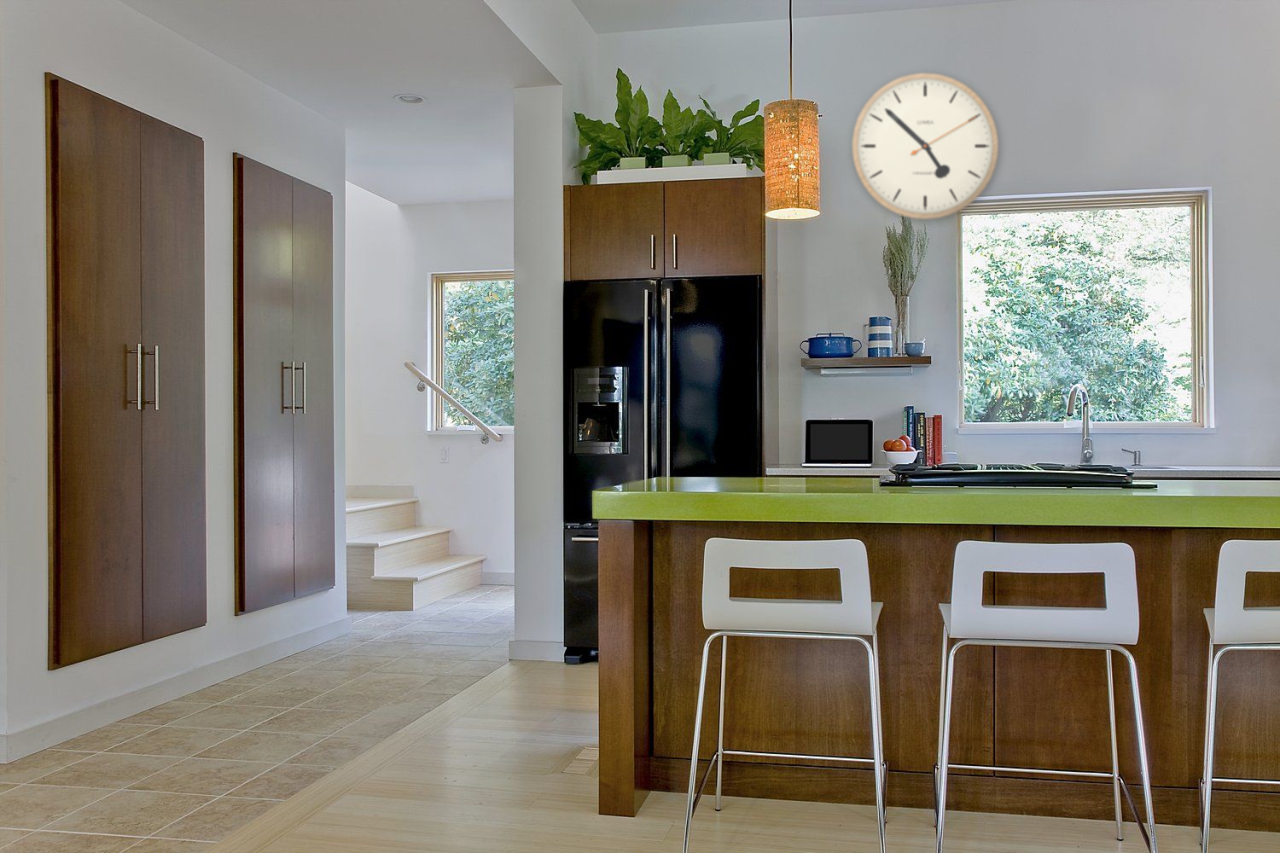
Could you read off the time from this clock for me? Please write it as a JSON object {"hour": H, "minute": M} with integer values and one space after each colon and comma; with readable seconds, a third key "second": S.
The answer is {"hour": 4, "minute": 52, "second": 10}
